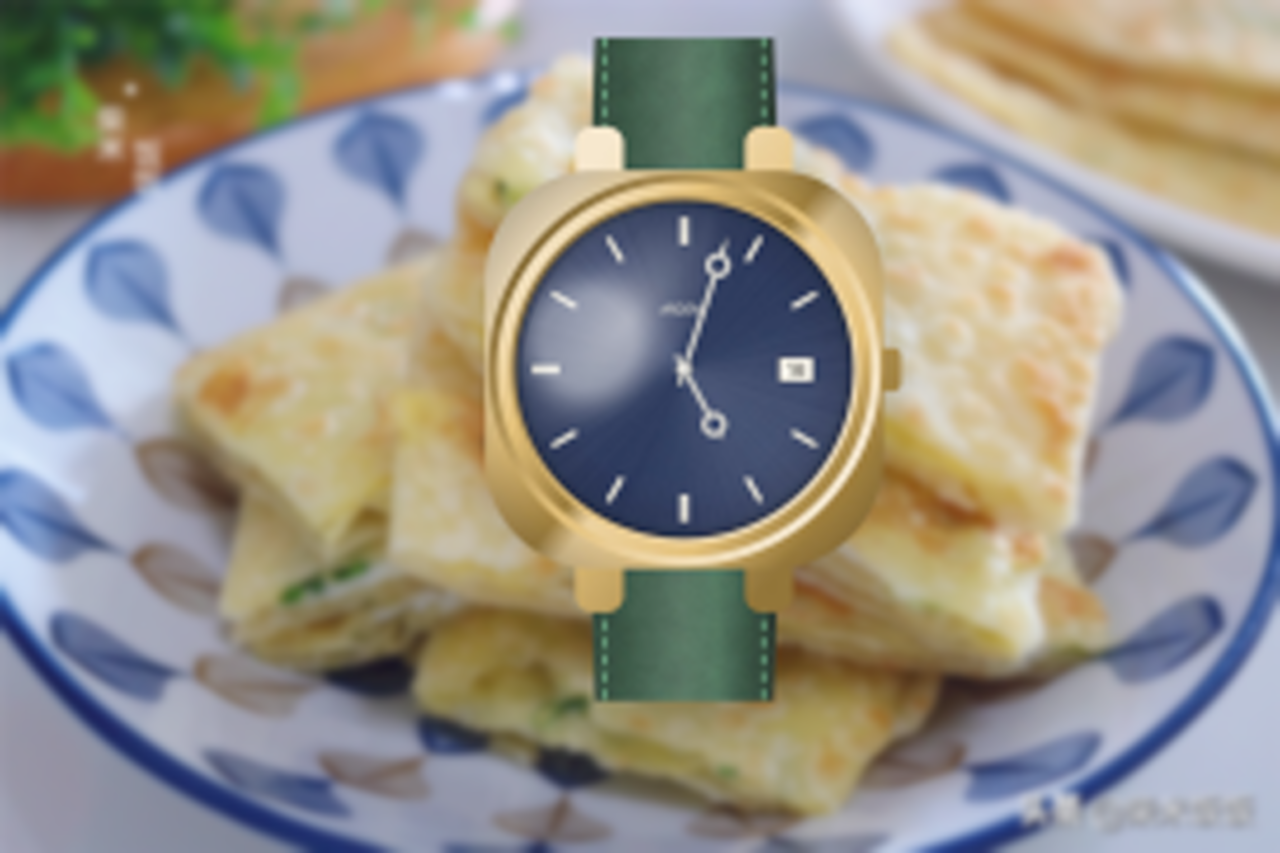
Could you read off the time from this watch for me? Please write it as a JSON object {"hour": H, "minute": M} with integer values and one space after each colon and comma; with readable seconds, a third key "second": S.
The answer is {"hour": 5, "minute": 3}
